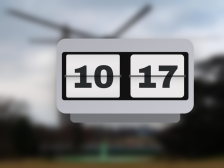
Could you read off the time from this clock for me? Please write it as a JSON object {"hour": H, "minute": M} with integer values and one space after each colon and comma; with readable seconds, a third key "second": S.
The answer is {"hour": 10, "minute": 17}
